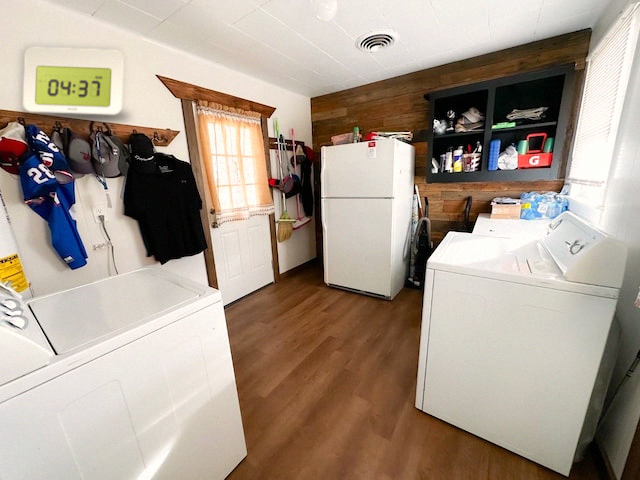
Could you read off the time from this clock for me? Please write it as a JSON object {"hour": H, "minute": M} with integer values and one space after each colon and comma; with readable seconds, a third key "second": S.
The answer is {"hour": 4, "minute": 37}
